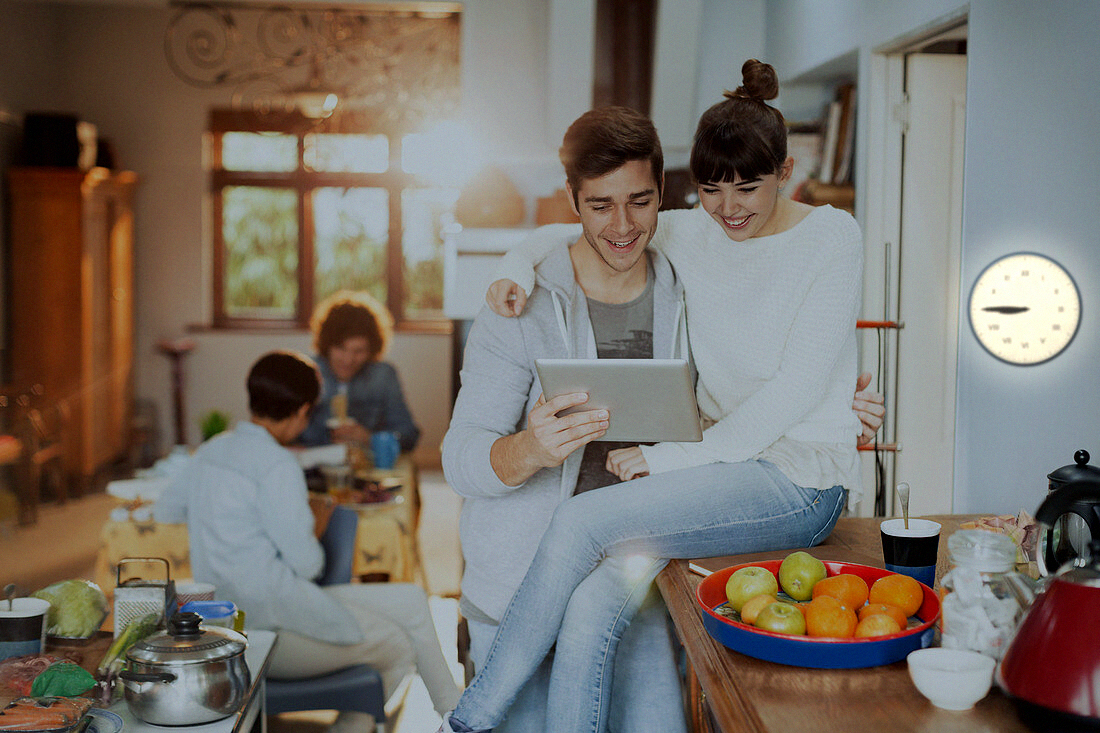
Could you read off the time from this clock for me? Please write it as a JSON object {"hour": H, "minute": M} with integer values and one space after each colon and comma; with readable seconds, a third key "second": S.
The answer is {"hour": 8, "minute": 45}
